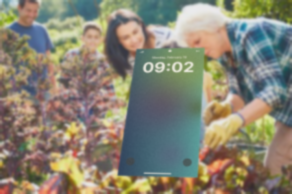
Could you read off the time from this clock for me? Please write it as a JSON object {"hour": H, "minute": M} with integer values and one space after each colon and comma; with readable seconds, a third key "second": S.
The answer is {"hour": 9, "minute": 2}
